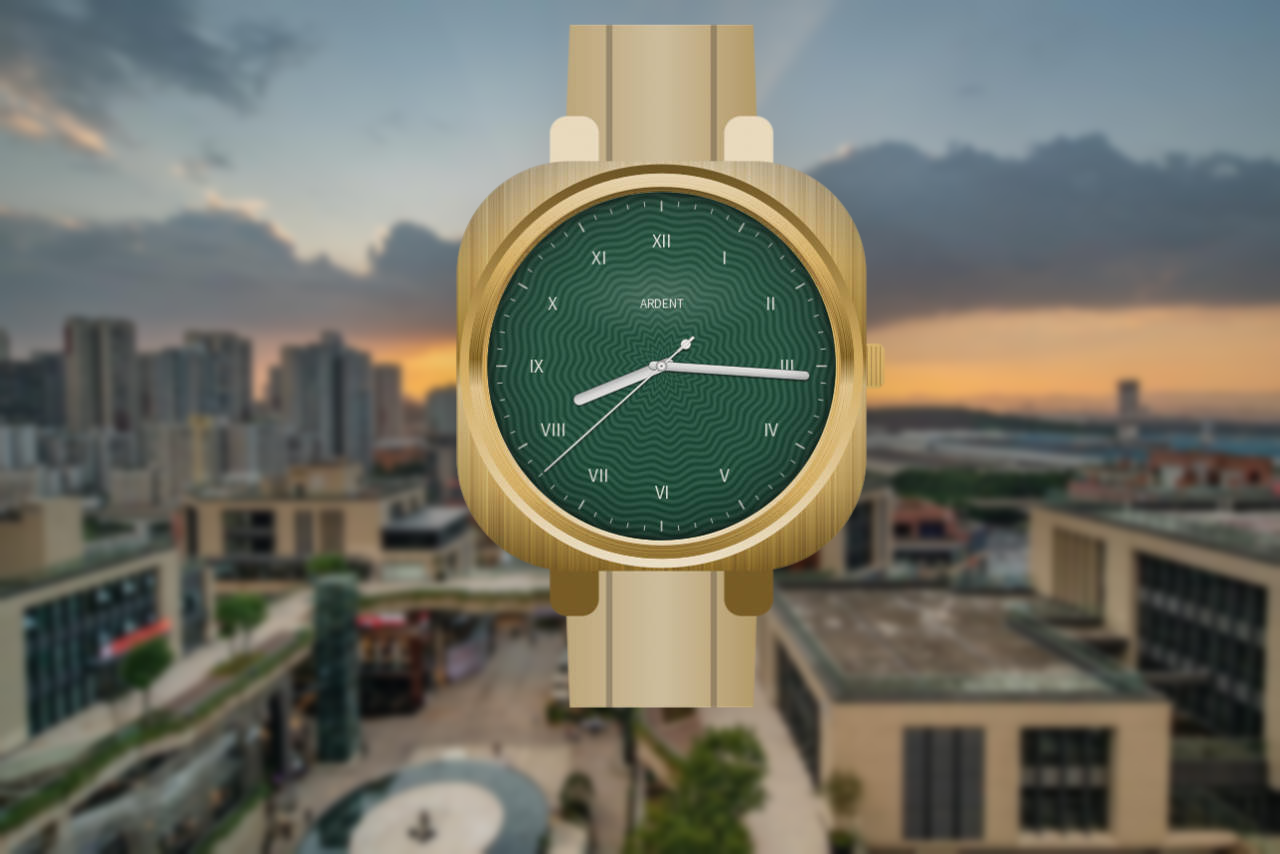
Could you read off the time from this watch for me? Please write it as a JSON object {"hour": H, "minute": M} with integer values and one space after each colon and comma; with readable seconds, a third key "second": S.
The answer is {"hour": 8, "minute": 15, "second": 38}
